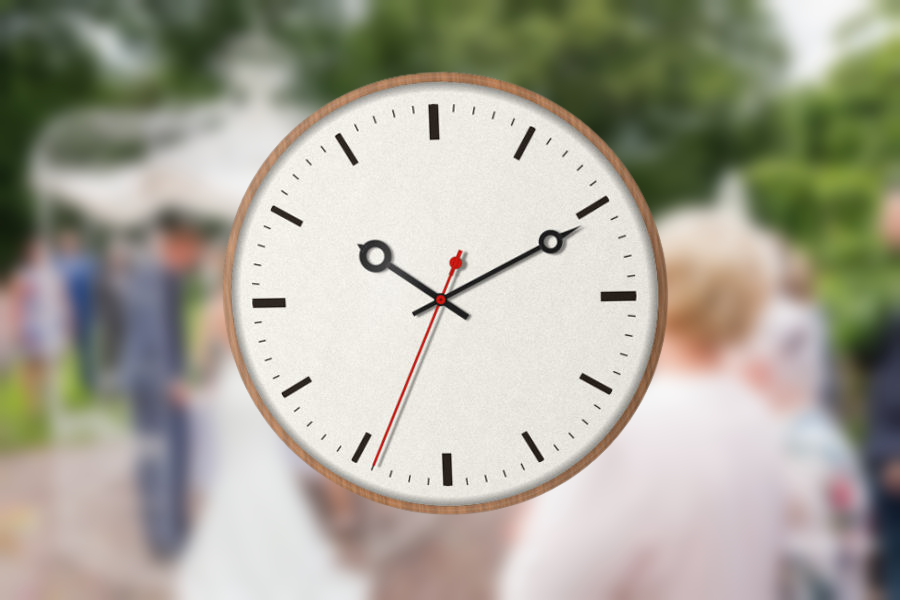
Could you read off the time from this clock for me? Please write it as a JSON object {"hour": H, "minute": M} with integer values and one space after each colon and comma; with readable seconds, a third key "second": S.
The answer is {"hour": 10, "minute": 10, "second": 34}
